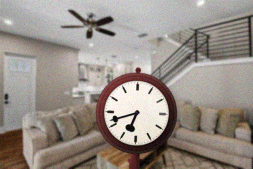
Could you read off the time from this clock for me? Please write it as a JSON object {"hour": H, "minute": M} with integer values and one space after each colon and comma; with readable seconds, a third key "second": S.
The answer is {"hour": 6, "minute": 42}
